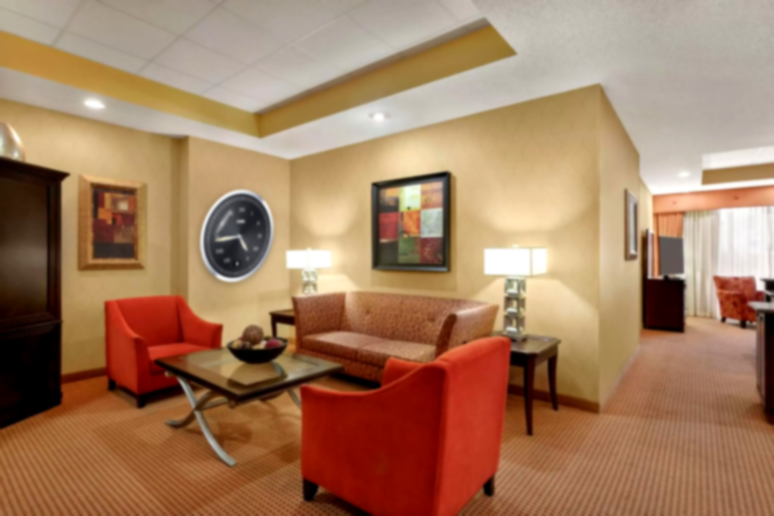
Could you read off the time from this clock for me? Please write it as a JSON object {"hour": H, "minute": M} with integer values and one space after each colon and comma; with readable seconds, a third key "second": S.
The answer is {"hour": 4, "minute": 44}
